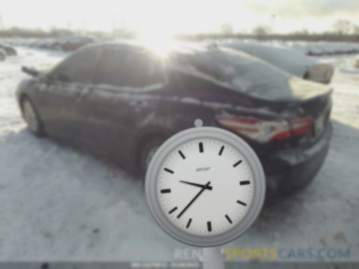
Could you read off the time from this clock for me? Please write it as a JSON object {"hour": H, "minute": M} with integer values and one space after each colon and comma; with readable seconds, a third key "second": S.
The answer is {"hour": 9, "minute": 38}
